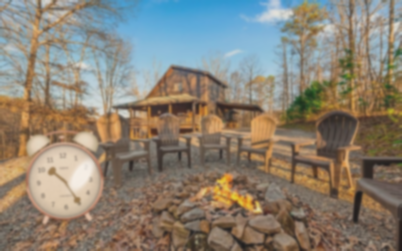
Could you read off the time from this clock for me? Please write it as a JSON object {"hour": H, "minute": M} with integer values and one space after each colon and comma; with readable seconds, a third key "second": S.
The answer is {"hour": 10, "minute": 25}
